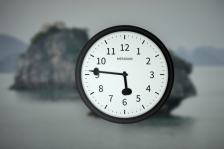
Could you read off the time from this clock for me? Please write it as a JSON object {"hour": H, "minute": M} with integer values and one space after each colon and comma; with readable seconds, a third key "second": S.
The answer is {"hour": 5, "minute": 46}
